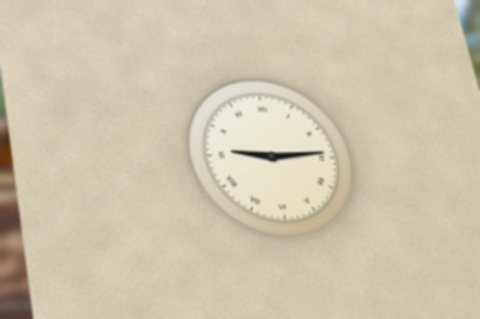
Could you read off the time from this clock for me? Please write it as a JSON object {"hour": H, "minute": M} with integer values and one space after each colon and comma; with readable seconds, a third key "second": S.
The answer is {"hour": 9, "minute": 14}
